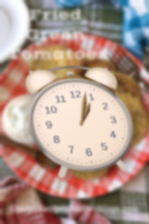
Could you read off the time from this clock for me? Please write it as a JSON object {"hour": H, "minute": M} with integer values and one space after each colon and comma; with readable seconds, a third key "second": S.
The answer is {"hour": 1, "minute": 3}
